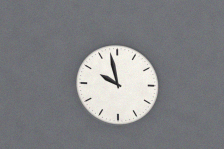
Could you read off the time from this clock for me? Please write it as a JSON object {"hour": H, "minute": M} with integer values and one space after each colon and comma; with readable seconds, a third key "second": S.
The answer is {"hour": 9, "minute": 58}
